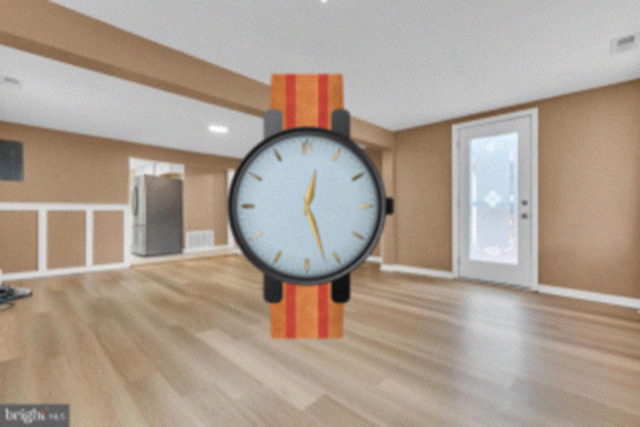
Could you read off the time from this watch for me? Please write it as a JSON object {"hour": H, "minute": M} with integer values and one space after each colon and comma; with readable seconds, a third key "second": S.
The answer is {"hour": 12, "minute": 27}
